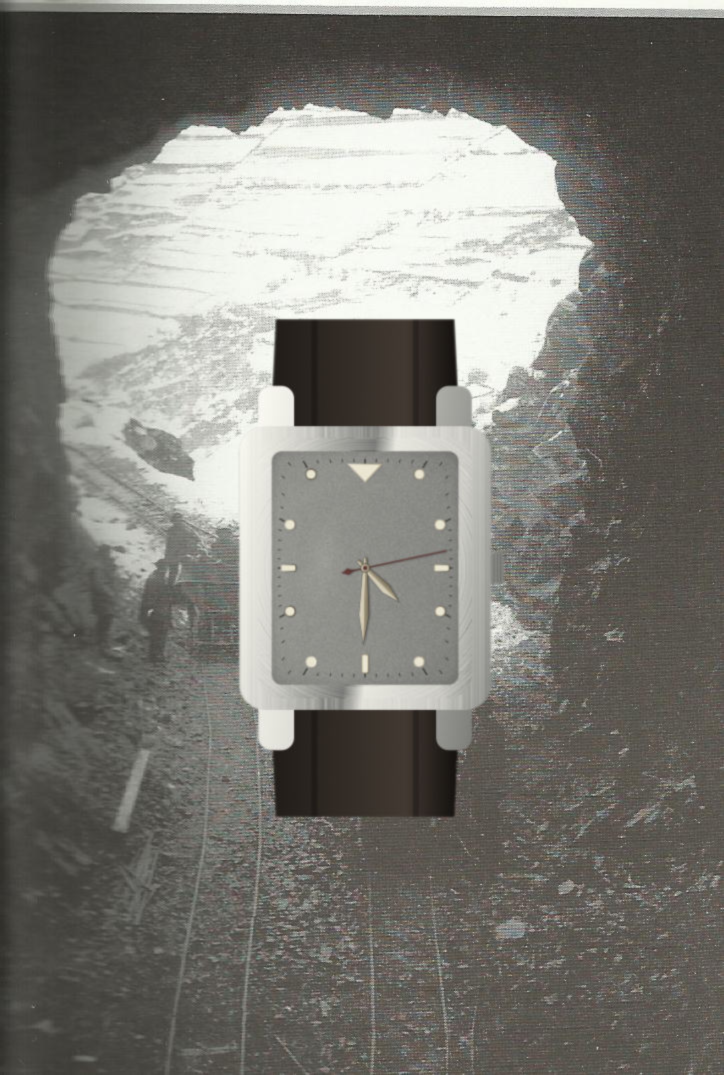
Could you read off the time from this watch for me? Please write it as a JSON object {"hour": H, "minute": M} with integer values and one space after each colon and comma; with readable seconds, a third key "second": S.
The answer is {"hour": 4, "minute": 30, "second": 13}
